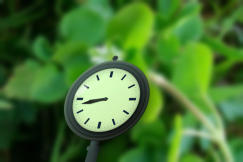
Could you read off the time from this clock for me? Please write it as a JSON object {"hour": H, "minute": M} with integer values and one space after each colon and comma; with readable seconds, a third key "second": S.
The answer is {"hour": 8, "minute": 43}
